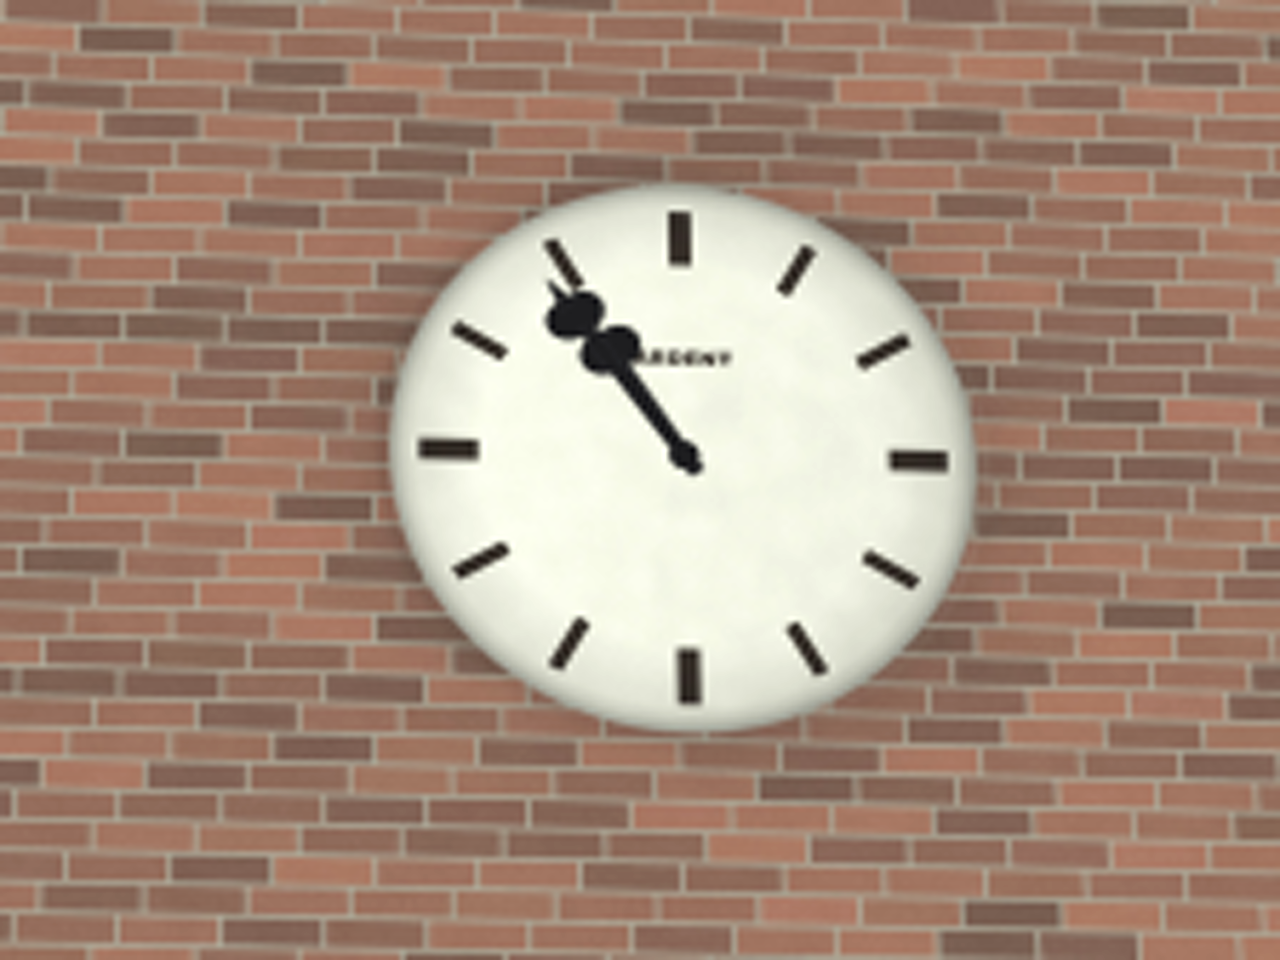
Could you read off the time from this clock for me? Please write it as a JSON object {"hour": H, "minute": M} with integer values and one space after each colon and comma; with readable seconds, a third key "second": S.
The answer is {"hour": 10, "minute": 54}
